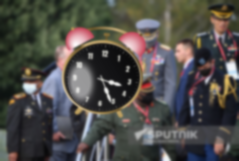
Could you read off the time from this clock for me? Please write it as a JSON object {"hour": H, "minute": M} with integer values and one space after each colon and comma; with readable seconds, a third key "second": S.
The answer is {"hour": 3, "minute": 26}
